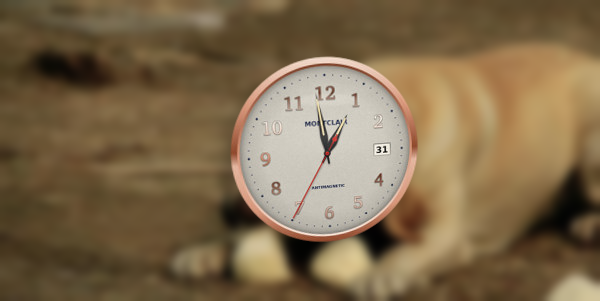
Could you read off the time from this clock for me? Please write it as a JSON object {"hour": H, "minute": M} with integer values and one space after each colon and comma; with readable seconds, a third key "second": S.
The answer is {"hour": 12, "minute": 58, "second": 35}
